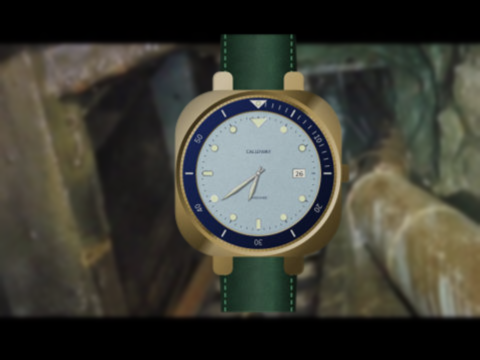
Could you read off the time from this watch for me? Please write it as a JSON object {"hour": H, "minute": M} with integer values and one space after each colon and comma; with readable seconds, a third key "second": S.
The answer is {"hour": 6, "minute": 39}
